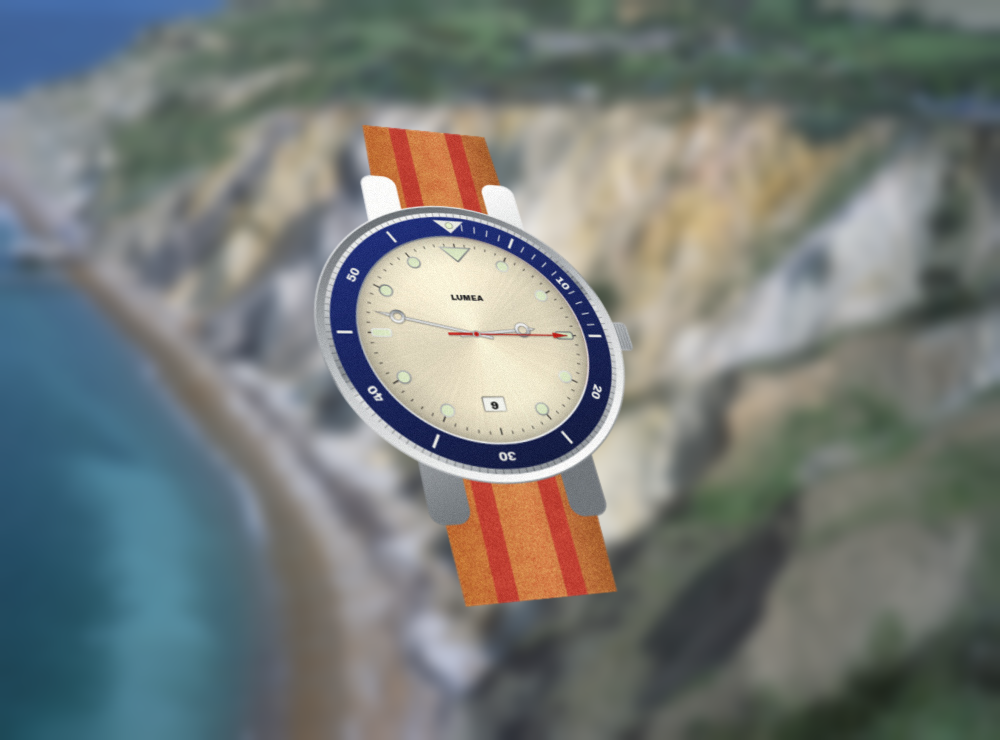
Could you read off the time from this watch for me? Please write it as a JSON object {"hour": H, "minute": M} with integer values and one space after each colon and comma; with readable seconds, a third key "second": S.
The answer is {"hour": 2, "minute": 47, "second": 15}
